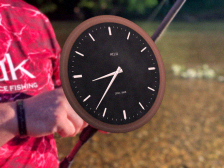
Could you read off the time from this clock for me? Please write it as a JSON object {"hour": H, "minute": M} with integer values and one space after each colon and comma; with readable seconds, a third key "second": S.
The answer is {"hour": 8, "minute": 37}
